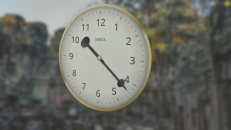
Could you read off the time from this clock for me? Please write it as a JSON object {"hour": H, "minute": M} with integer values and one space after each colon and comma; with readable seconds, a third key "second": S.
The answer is {"hour": 10, "minute": 22}
